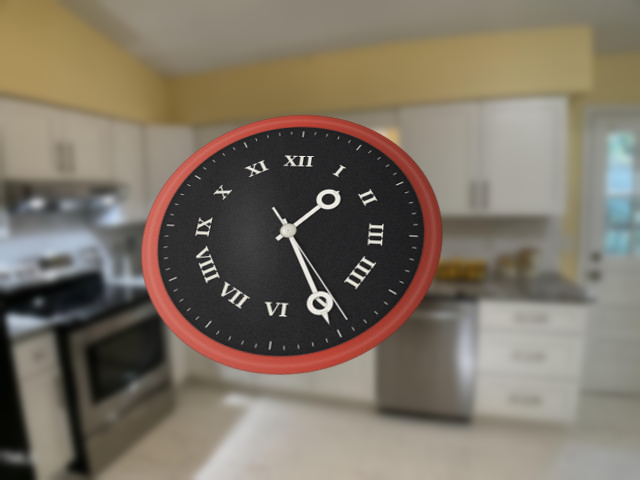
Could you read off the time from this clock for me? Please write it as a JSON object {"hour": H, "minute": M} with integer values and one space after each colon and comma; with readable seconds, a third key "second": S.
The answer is {"hour": 1, "minute": 25, "second": 24}
